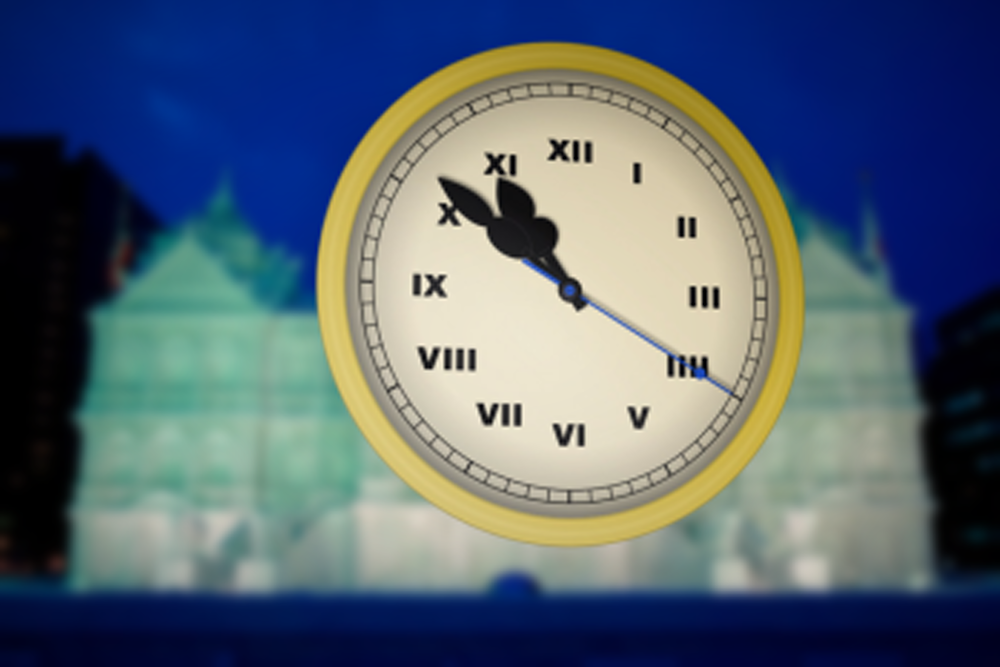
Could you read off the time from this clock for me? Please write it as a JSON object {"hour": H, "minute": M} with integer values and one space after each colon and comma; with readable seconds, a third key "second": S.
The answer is {"hour": 10, "minute": 51, "second": 20}
